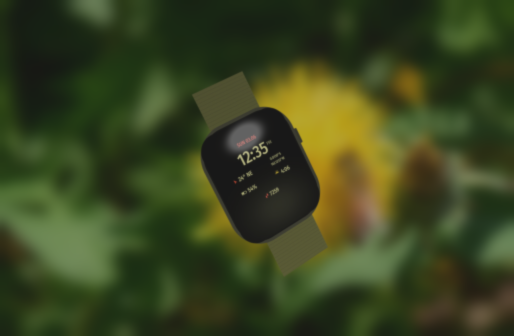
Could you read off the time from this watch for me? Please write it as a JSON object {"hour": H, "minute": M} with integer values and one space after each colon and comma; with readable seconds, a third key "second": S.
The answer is {"hour": 12, "minute": 35}
